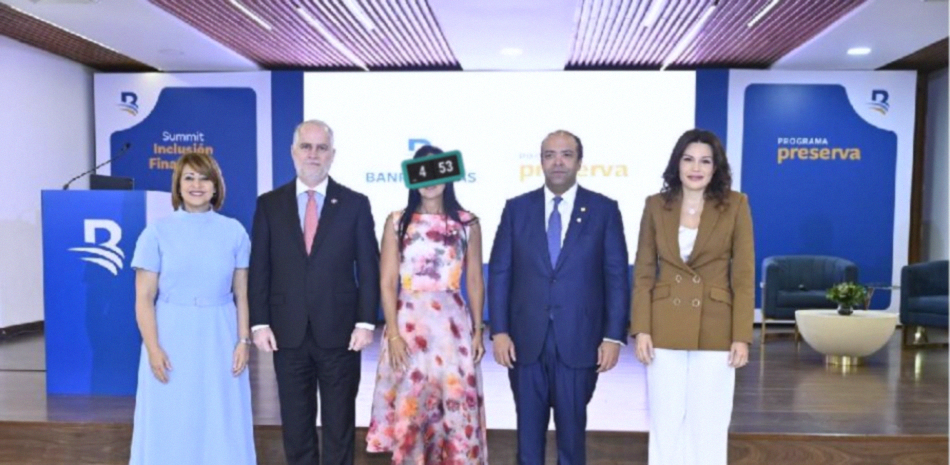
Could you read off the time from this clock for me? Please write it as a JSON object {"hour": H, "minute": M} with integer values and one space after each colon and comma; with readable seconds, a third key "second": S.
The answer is {"hour": 4, "minute": 53}
